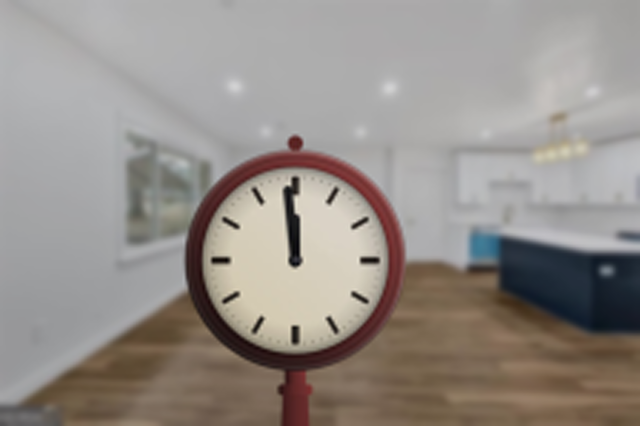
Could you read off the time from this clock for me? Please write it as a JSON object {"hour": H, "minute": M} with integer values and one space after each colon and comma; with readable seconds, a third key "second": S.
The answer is {"hour": 11, "minute": 59}
